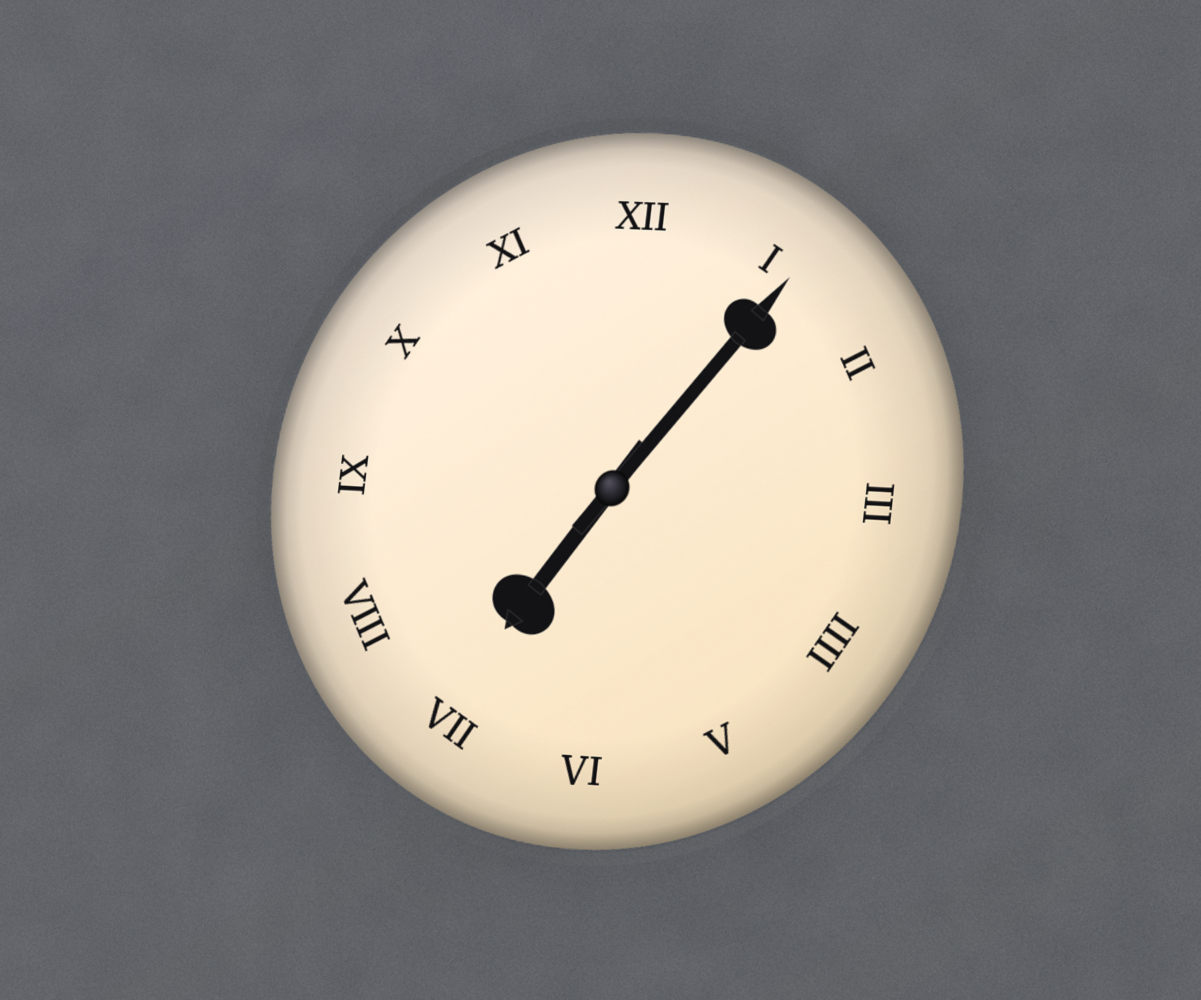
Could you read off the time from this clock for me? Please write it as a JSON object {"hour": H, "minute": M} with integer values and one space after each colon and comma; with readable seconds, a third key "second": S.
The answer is {"hour": 7, "minute": 6}
